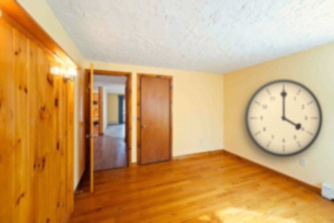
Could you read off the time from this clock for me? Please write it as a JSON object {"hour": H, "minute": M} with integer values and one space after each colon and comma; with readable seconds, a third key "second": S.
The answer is {"hour": 4, "minute": 0}
